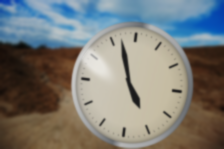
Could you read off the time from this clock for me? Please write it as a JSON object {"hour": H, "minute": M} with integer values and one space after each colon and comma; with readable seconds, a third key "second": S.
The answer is {"hour": 4, "minute": 57}
